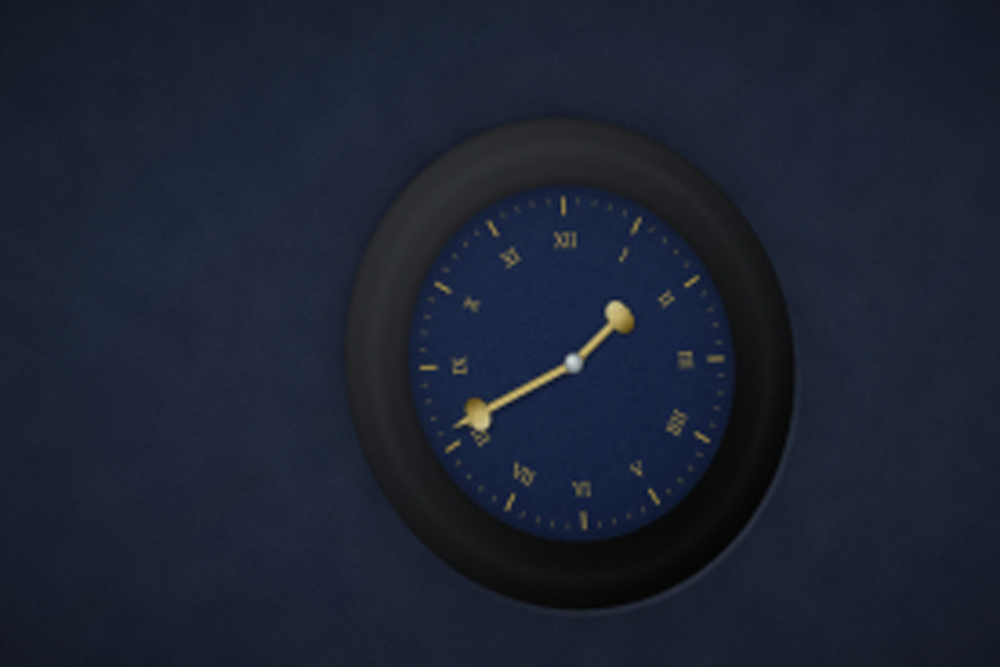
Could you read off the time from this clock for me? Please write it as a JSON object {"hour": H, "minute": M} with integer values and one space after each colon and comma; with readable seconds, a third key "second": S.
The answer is {"hour": 1, "minute": 41}
